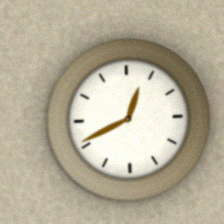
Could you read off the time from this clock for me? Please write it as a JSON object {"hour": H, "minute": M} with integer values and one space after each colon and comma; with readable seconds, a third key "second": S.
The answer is {"hour": 12, "minute": 41}
